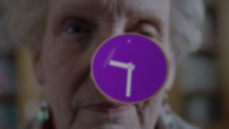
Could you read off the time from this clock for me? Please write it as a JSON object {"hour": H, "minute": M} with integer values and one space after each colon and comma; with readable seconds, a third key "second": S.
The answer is {"hour": 9, "minute": 31}
